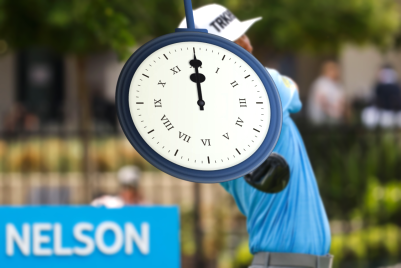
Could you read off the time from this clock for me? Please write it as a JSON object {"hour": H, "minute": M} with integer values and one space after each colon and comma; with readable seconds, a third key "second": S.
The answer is {"hour": 12, "minute": 0}
